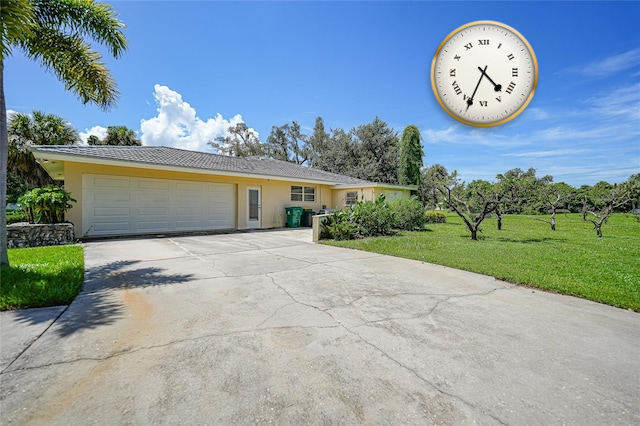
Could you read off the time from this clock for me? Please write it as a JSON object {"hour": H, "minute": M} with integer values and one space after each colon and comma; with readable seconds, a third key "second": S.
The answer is {"hour": 4, "minute": 34}
